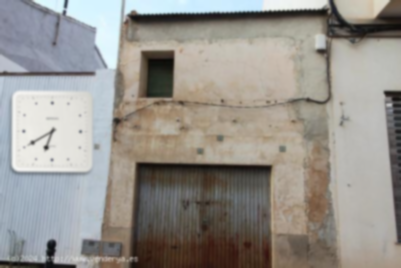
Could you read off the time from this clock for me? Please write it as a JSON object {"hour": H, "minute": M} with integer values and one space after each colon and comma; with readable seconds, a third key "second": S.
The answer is {"hour": 6, "minute": 40}
